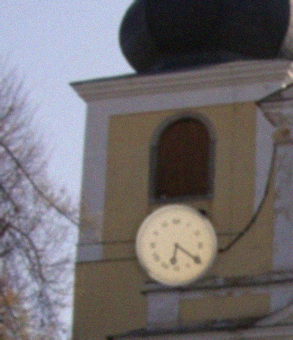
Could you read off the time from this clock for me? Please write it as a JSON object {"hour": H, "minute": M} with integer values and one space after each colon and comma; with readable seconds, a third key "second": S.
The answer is {"hour": 6, "minute": 21}
